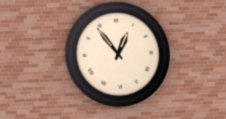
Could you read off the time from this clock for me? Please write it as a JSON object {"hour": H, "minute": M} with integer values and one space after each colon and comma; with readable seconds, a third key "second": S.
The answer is {"hour": 12, "minute": 54}
